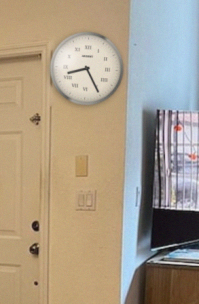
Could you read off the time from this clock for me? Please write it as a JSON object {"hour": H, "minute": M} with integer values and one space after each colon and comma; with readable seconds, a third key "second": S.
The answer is {"hour": 8, "minute": 25}
